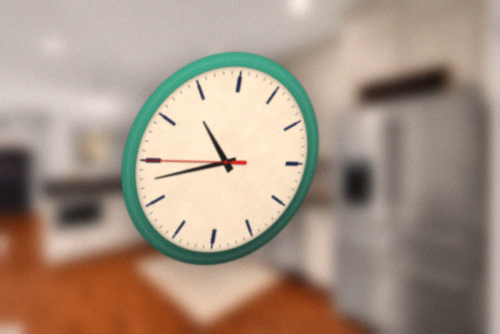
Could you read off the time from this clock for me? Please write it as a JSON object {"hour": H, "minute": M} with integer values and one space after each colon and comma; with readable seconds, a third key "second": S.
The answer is {"hour": 10, "minute": 42, "second": 45}
